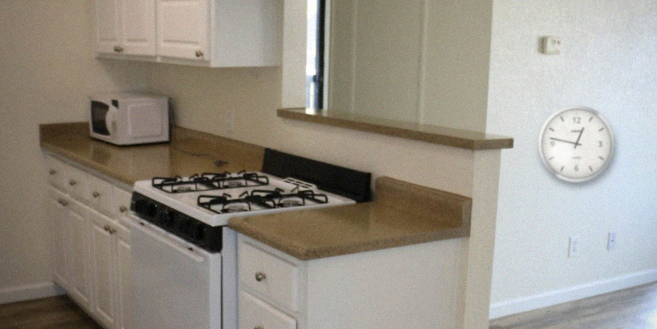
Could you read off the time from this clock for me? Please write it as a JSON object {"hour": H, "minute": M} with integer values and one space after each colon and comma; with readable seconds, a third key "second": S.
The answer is {"hour": 12, "minute": 47}
